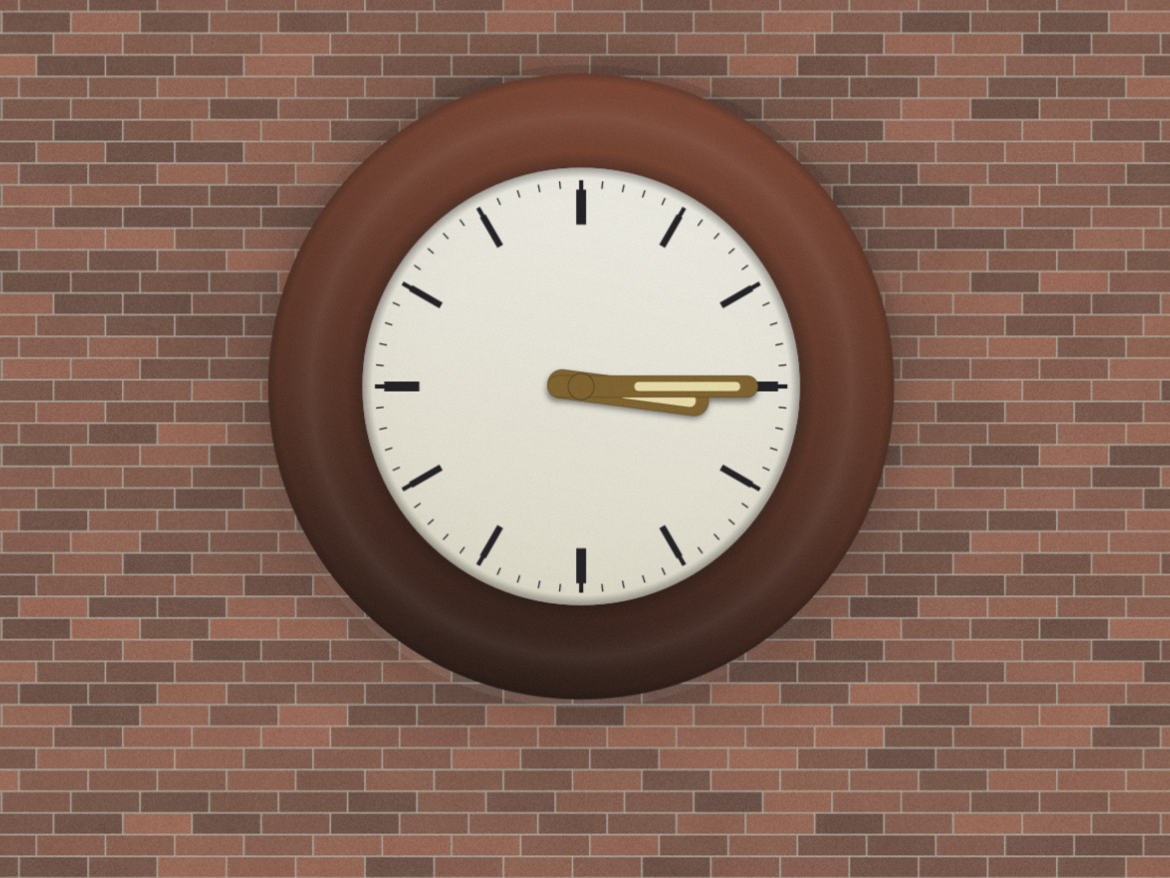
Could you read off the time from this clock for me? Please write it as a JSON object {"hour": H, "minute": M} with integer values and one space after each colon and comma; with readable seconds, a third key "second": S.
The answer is {"hour": 3, "minute": 15}
